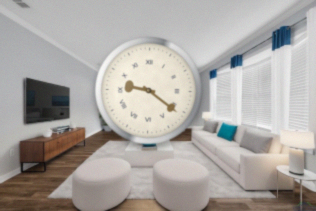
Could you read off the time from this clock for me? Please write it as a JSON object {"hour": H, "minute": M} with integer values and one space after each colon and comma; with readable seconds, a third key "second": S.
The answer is {"hour": 9, "minute": 21}
